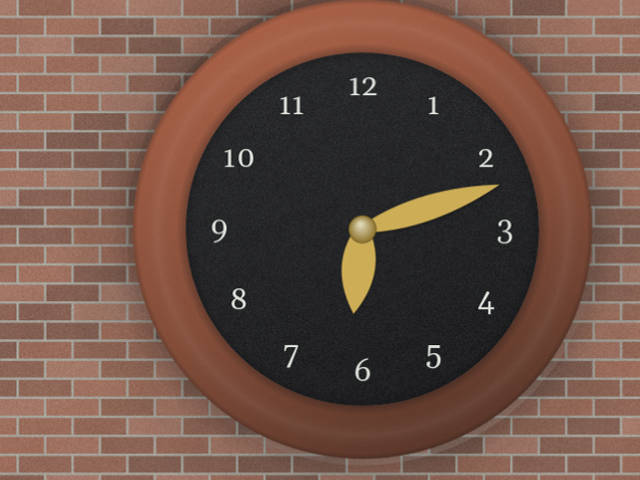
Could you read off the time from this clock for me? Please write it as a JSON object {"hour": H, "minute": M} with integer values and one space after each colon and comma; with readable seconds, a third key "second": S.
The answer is {"hour": 6, "minute": 12}
